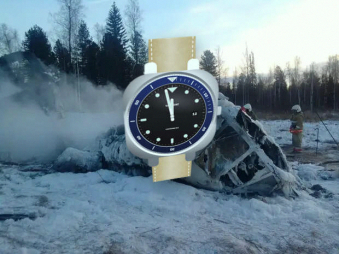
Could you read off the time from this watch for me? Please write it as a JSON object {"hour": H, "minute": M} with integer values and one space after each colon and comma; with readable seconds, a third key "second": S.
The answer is {"hour": 11, "minute": 58}
